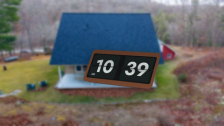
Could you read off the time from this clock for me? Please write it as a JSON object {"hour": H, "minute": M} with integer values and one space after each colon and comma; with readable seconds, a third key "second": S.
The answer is {"hour": 10, "minute": 39}
